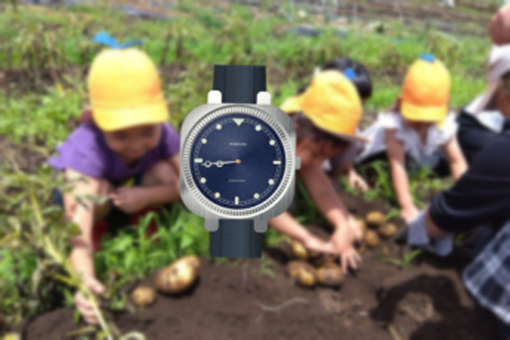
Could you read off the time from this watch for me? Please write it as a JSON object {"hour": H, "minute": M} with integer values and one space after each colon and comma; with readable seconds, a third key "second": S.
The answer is {"hour": 8, "minute": 44}
